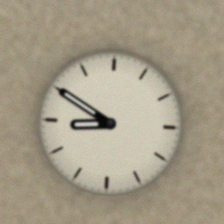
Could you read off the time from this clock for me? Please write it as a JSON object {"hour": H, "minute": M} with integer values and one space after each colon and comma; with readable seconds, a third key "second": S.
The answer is {"hour": 8, "minute": 50}
